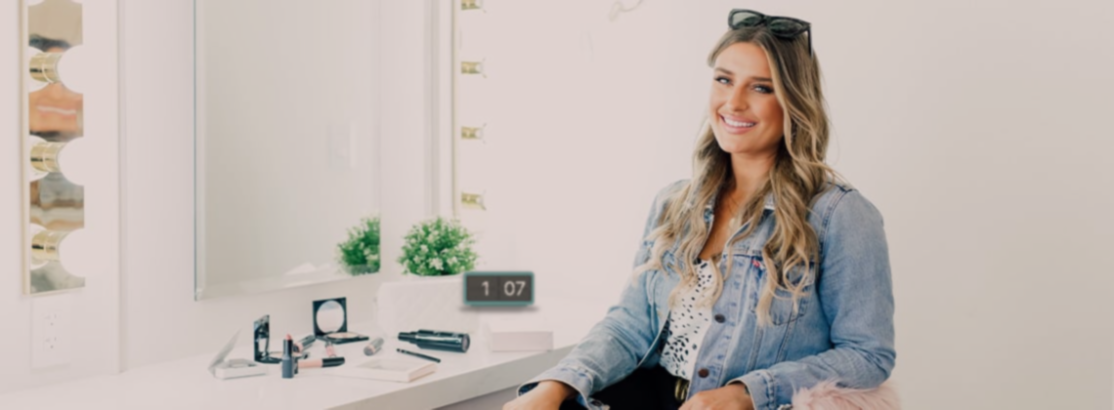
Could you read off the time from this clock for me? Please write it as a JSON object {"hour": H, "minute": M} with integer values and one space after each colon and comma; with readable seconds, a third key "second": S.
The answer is {"hour": 1, "minute": 7}
